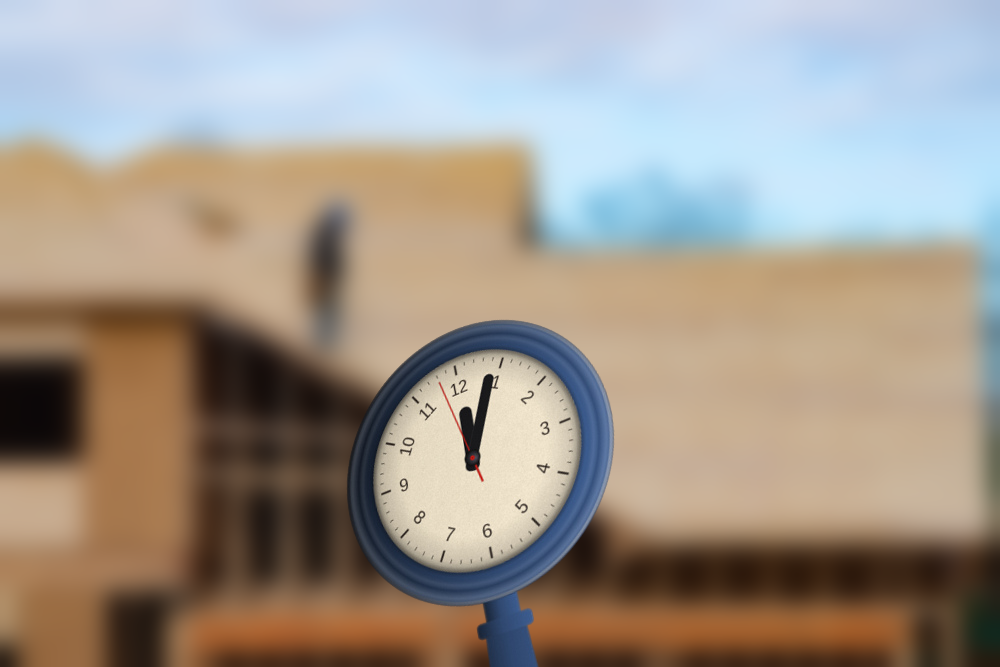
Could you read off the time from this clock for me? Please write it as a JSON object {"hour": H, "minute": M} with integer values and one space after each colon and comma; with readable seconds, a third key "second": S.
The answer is {"hour": 12, "minute": 3, "second": 58}
